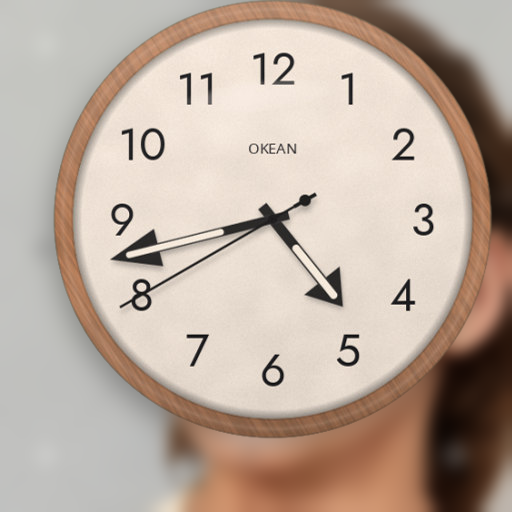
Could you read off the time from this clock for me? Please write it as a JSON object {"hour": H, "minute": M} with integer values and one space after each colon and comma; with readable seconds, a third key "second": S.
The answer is {"hour": 4, "minute": 42, "second": 40}
